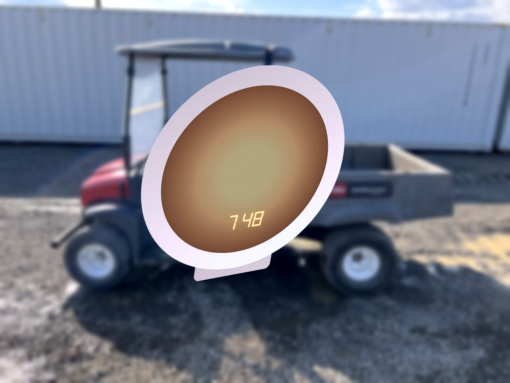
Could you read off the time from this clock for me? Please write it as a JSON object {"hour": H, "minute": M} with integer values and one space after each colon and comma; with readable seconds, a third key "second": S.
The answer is {"hour": 7, "minute": 48}
